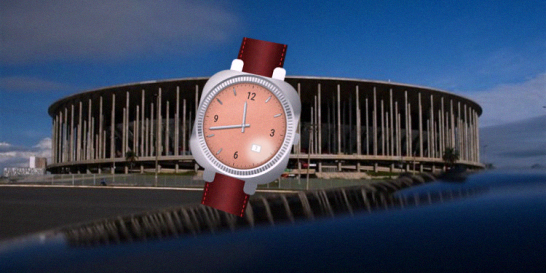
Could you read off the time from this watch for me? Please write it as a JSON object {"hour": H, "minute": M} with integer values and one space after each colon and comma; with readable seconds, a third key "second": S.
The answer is {"hour": 11, "minute": 42}
